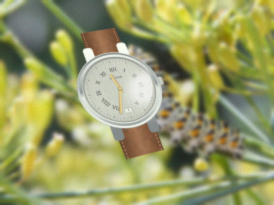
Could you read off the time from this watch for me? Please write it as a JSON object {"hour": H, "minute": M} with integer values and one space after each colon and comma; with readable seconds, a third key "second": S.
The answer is {"hour": 11, "minute": 33}
